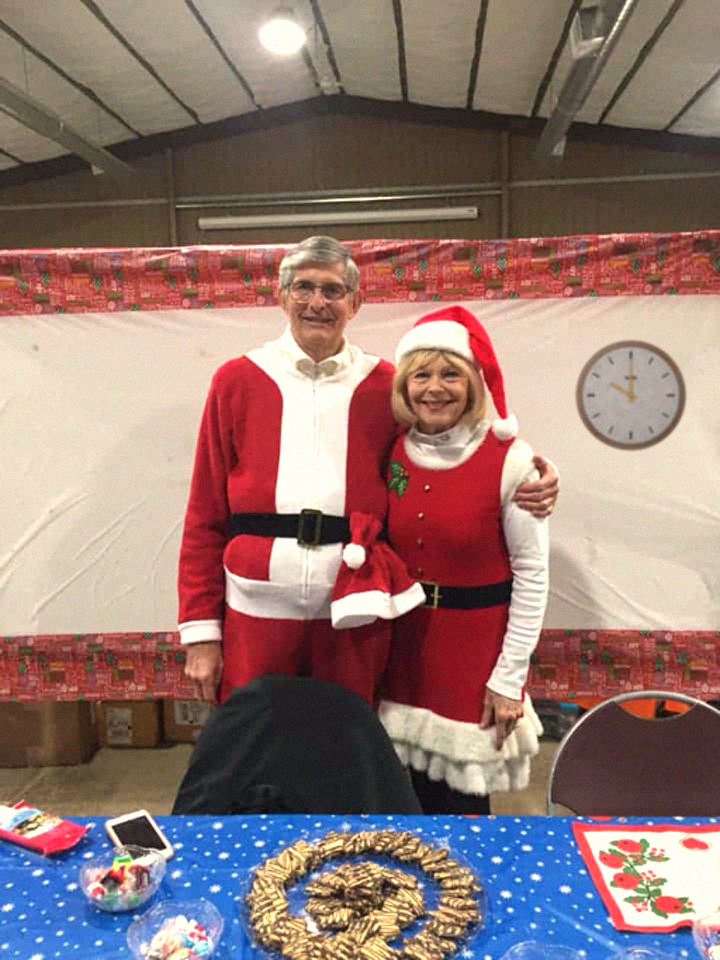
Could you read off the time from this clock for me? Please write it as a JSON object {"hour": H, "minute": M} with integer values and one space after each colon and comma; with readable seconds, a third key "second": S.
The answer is {"hour": 10, "minute": 0}
